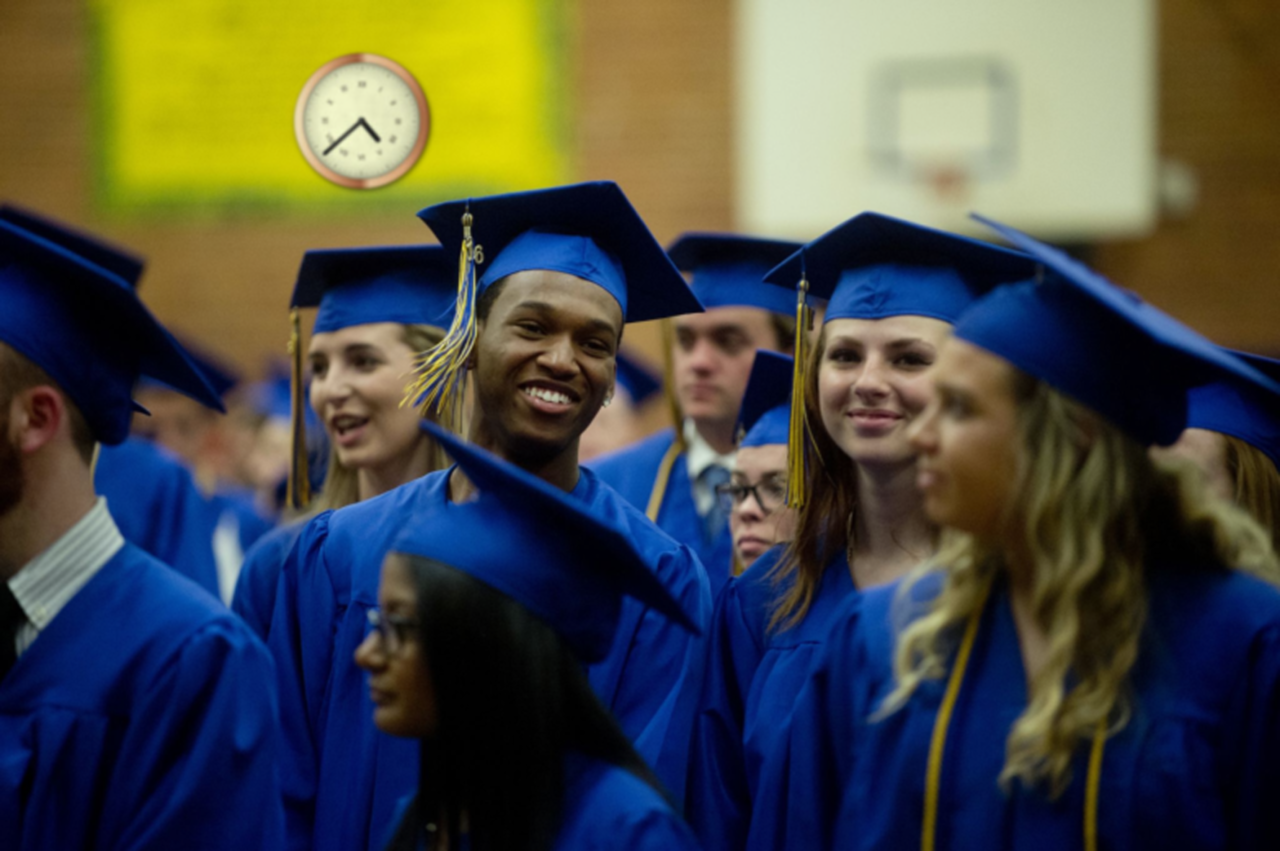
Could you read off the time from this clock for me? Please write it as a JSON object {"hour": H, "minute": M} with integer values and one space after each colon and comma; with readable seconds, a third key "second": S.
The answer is {"hour": 4, "minute": 38}
